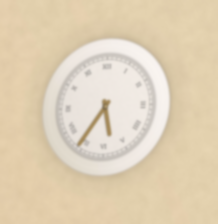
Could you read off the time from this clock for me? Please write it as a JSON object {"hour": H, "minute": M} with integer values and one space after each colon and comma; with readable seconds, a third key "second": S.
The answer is {"hour": 5, "minute": 36}
